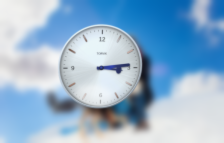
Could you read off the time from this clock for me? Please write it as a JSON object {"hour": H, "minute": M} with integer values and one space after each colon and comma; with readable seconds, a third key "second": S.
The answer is {"hour": 3, "minute": 14}
